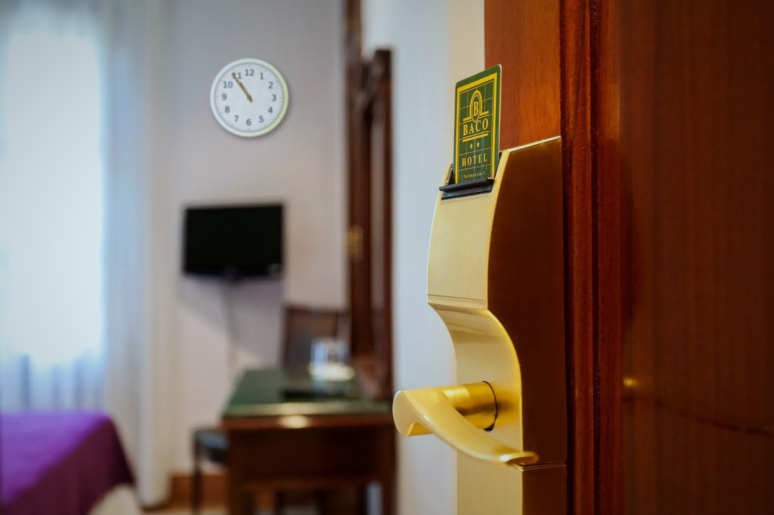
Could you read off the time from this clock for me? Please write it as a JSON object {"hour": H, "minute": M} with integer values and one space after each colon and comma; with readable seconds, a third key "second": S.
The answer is {"hour": 10, "minute": 54}
